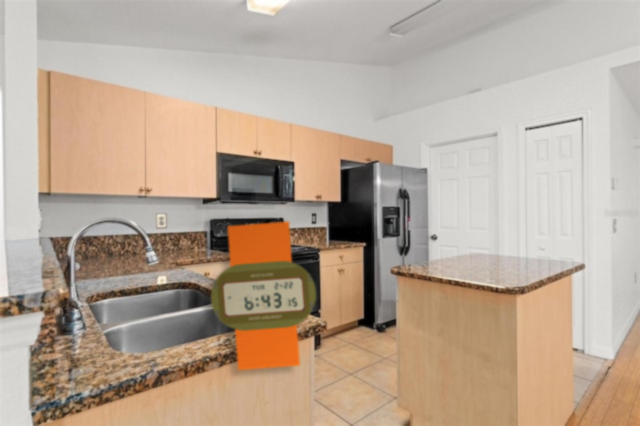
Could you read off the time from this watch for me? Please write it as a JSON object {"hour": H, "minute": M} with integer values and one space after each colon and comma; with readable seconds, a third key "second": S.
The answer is {"hour": 6, "minute": 43}
